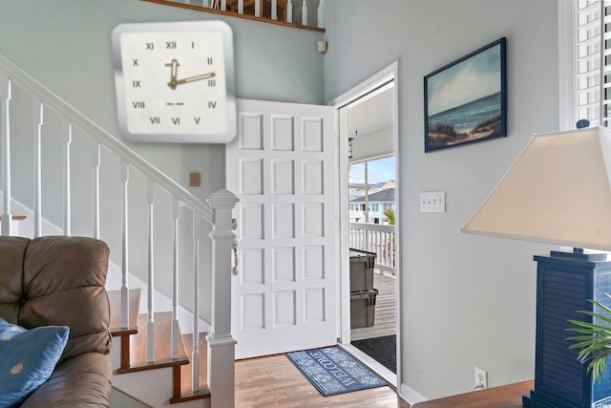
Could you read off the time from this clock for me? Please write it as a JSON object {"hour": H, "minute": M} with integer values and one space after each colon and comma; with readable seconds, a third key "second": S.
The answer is {"hour": 12, "minute": 13}
